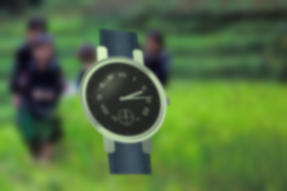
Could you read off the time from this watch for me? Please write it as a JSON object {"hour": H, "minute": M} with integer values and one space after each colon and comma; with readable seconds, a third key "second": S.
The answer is {"hour": 2, "minute": 14}
